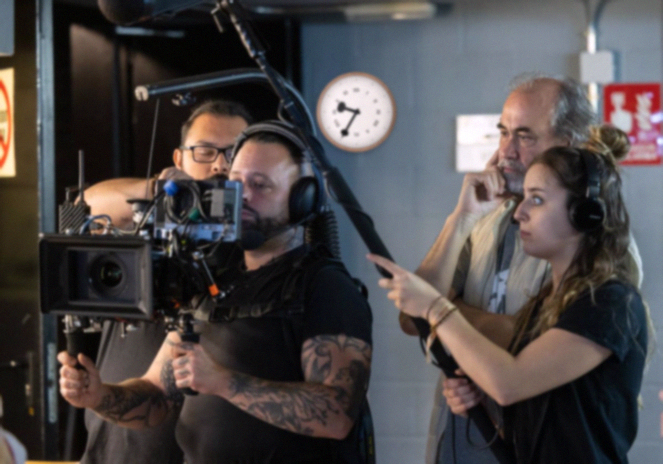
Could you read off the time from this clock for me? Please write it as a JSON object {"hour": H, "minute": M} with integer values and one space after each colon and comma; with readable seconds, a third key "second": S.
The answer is {"hour": 9, "minute": 35}
